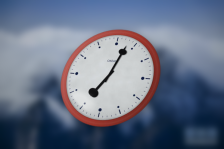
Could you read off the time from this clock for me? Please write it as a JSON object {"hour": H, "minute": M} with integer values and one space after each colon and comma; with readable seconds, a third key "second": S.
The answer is {"hour": 7, "minute": 3}
